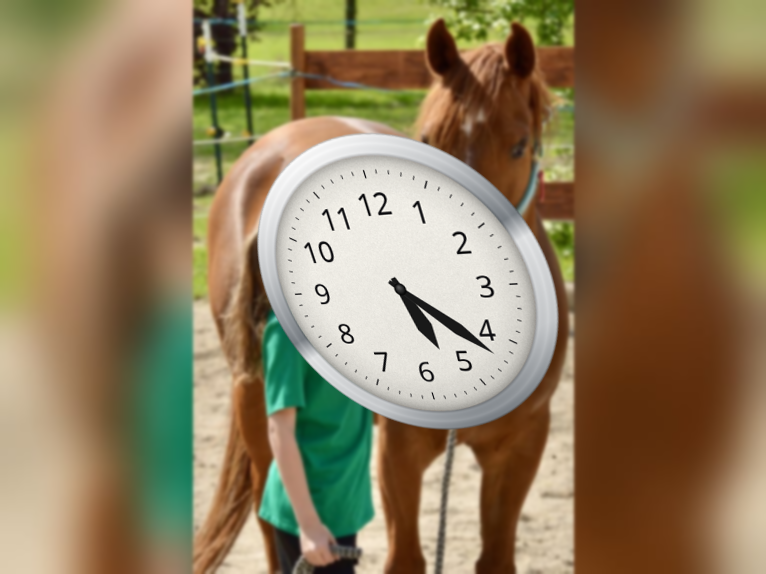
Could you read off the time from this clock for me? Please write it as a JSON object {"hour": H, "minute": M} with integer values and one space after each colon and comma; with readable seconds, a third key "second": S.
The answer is {"hour": 5, "minute": 22}
